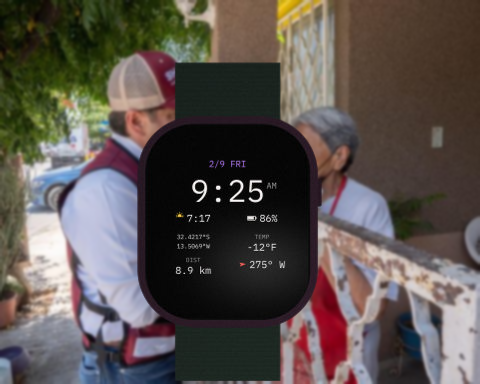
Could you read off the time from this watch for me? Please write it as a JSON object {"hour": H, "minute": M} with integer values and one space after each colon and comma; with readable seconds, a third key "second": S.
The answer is {"hour": 9, "minute": 25}
